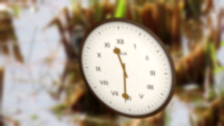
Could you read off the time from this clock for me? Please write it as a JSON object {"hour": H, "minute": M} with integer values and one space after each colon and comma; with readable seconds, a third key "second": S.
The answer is {"hour": 11, "minute": 31}
